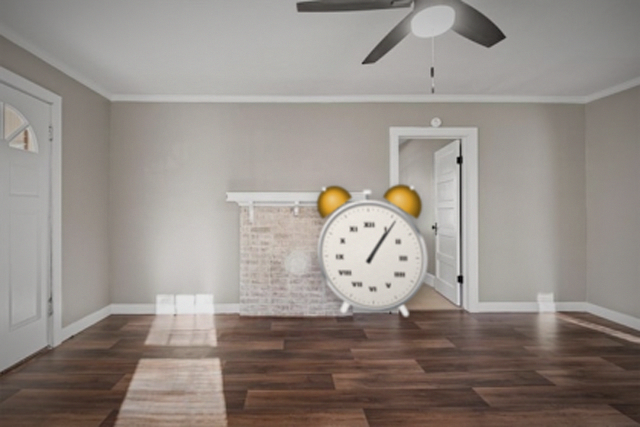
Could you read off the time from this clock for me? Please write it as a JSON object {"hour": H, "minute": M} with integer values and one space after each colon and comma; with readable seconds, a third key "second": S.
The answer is {"hour": 1, "minute": 6}
